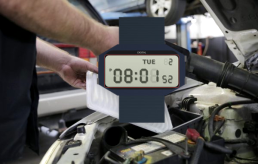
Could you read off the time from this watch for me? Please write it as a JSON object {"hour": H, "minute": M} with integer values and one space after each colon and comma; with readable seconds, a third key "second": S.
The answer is {"hour": 8, "minute": 1, "second": 52}
